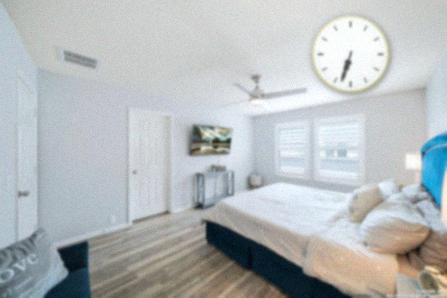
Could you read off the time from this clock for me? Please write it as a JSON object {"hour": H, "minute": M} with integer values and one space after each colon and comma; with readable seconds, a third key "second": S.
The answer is {"hour": 6, "minute": 33}
